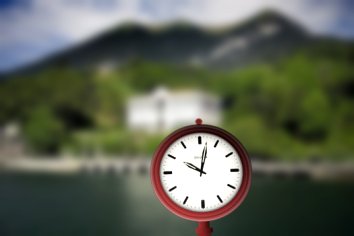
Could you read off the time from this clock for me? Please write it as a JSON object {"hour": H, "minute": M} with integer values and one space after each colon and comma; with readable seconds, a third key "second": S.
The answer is {"hour": 10, "minute": 2}
